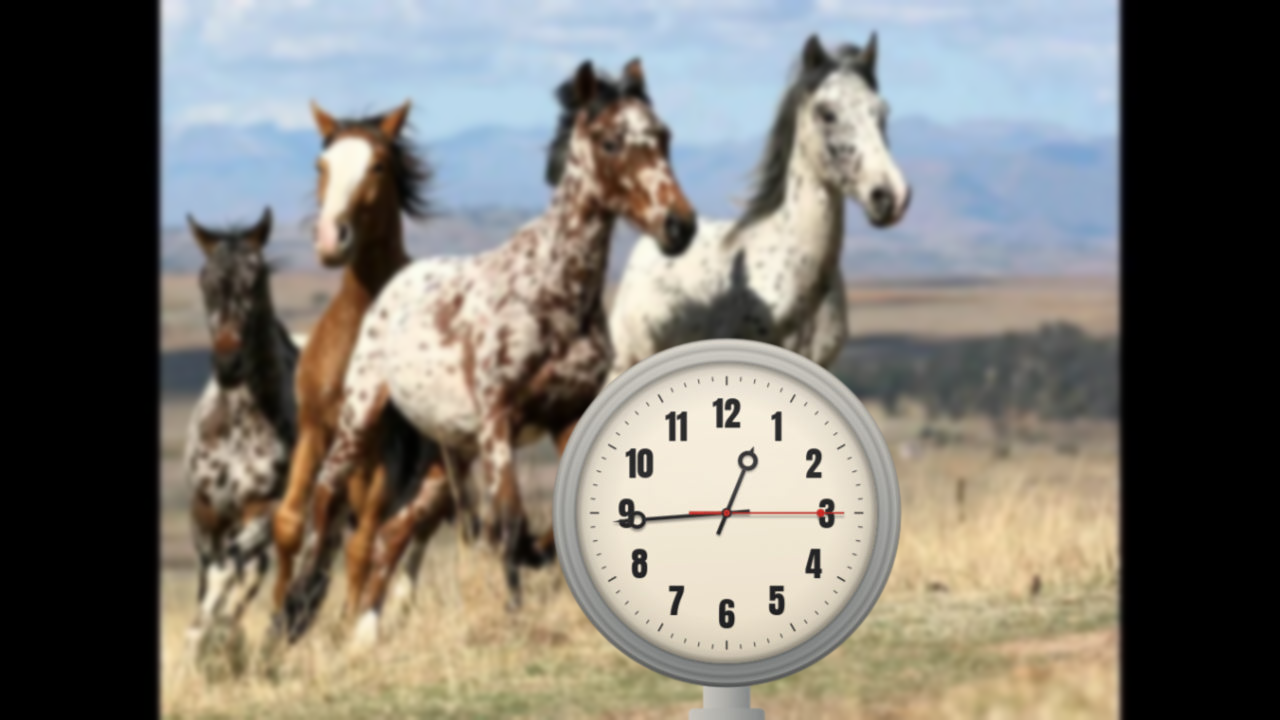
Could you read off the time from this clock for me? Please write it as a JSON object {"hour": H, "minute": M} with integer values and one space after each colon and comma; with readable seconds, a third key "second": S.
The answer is {"hour": 12, "minute": 44, "second": 15}
